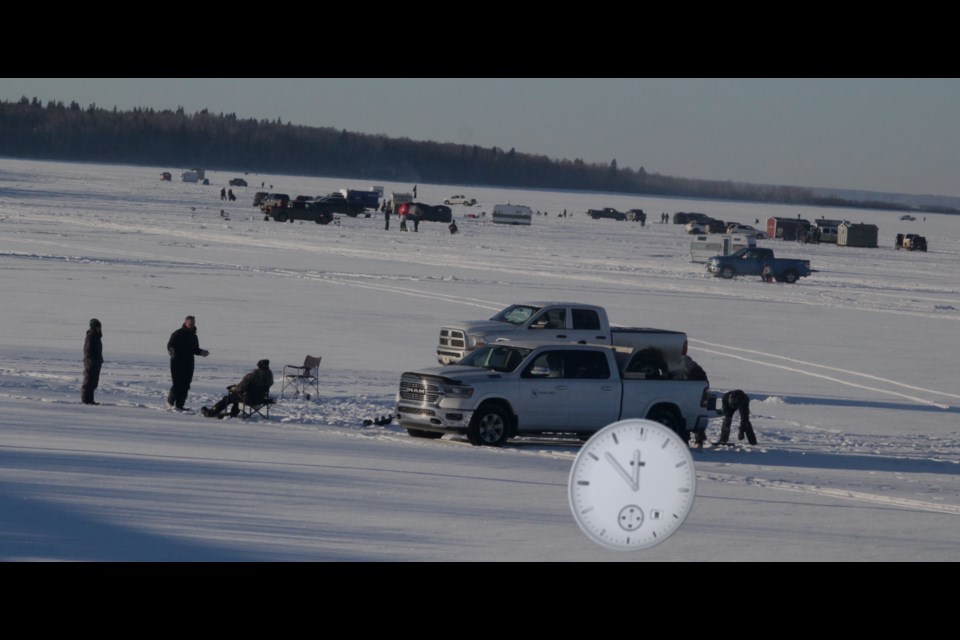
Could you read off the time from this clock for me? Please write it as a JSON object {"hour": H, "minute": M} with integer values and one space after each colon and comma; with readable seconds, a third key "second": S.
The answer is {"hour": 11, "minute": 52}
